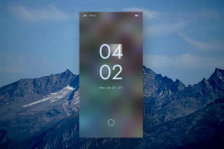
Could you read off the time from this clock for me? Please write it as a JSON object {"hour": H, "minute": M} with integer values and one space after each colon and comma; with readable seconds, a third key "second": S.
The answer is {"hour": 4, "minute": 2}
